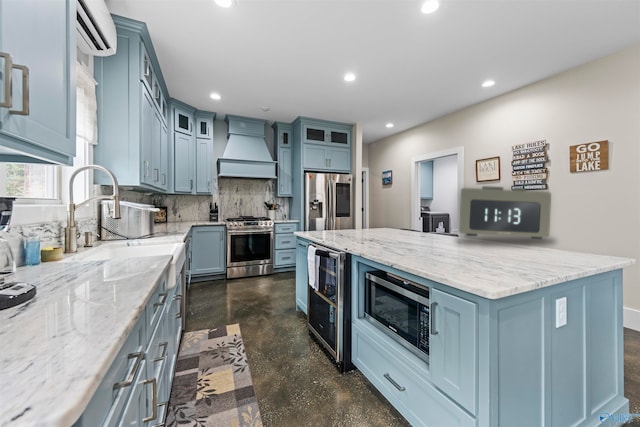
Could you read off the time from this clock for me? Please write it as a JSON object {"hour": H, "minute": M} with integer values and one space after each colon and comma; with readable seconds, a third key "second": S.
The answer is {"hour": 11, "minute": 13}
